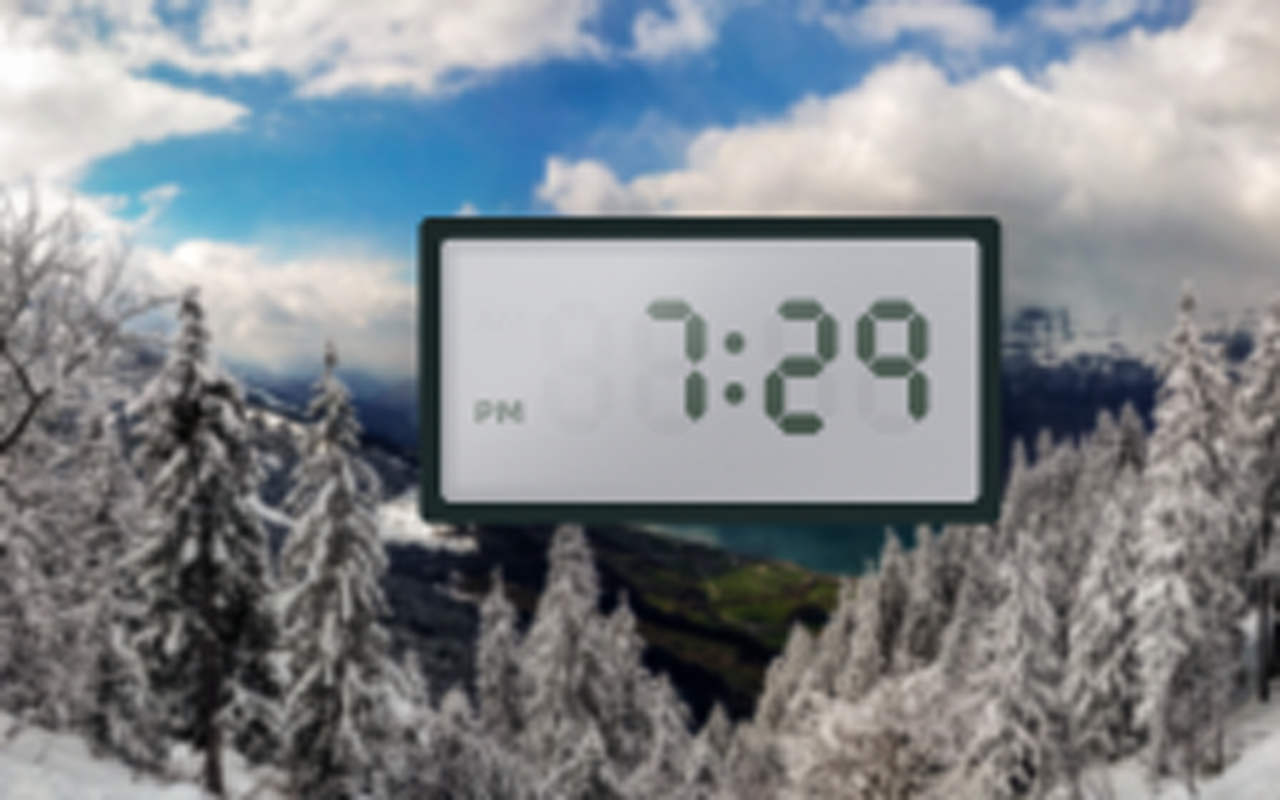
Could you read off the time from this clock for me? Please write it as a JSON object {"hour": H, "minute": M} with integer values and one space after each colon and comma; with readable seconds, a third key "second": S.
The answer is {"hour": 7, "minute": 29}
